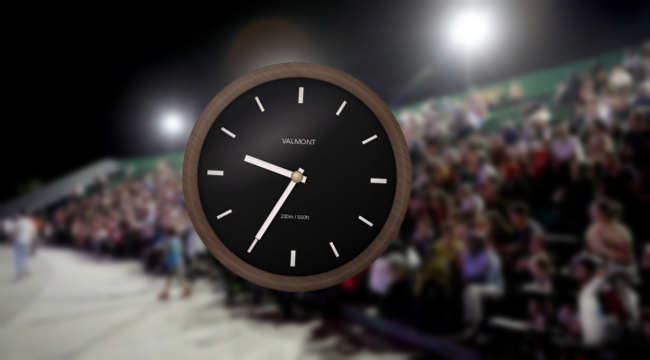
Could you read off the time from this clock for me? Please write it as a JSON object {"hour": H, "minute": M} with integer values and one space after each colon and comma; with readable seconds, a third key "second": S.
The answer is {"hour": 9, "minute": 35}
